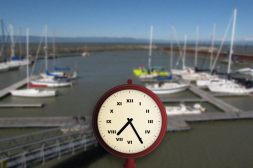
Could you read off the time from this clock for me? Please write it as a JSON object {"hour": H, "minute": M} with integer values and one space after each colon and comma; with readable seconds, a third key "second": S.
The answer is {"hour": 7, "minute": 25}
